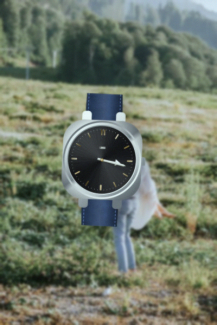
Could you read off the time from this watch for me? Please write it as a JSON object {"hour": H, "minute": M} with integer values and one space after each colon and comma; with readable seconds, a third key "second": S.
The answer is {"hour": 3, "minute": 17}
